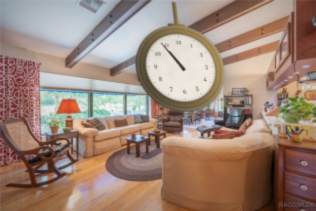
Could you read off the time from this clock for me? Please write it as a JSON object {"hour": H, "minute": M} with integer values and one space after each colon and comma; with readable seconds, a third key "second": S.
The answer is {"hour": 10, "minute": 54}
